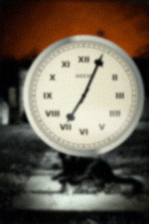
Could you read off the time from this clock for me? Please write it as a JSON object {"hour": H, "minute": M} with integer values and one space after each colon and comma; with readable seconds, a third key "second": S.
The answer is {"hour": 7, "minute": 4}
